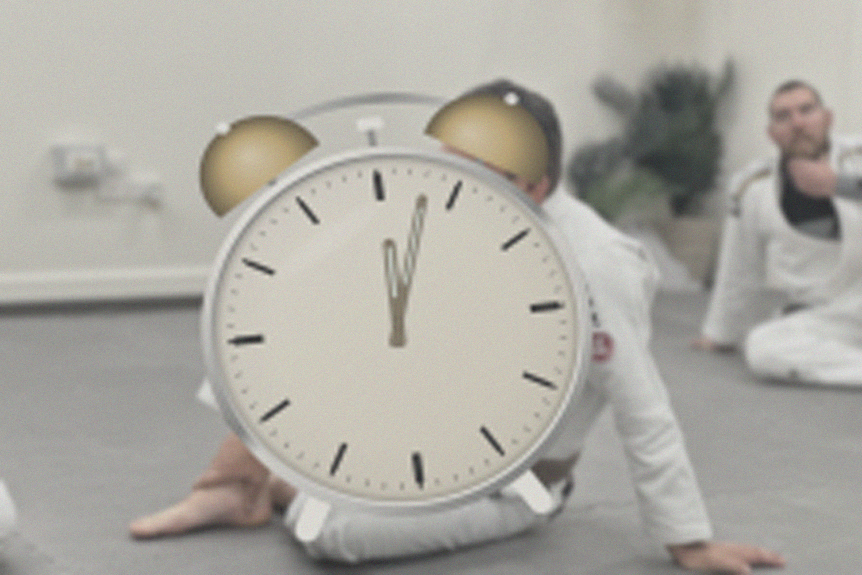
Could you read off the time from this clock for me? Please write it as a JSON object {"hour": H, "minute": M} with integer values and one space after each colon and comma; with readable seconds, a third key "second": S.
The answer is {"hour": 12, "minute": 3}
